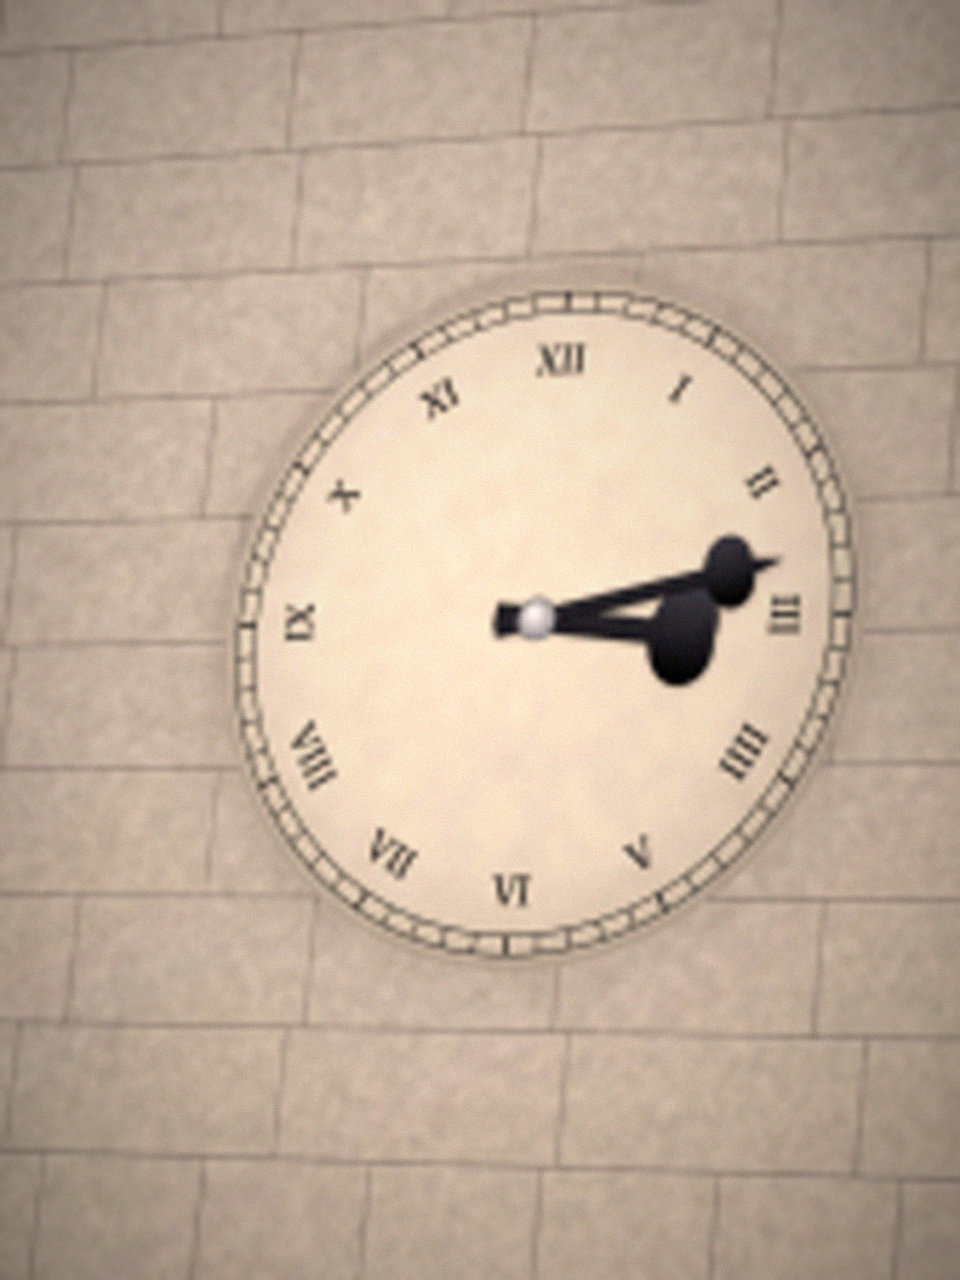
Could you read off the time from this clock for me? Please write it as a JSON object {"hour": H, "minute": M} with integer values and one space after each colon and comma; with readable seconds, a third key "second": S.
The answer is {"hour": 3, "minute": 13}
